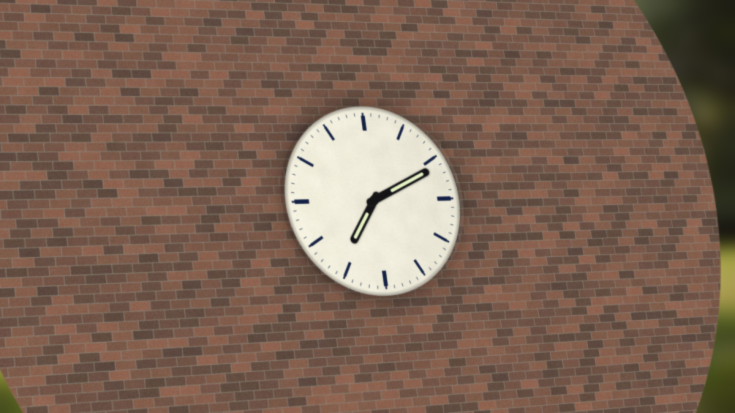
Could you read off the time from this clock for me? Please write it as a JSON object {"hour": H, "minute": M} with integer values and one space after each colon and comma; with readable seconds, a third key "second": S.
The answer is {"hour": 7, "minute": 11}
